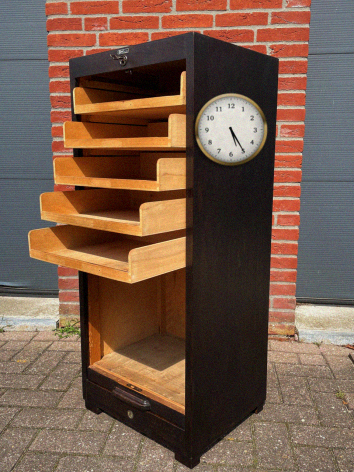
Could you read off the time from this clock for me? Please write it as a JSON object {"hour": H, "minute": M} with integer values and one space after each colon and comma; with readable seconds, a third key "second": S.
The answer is {"hour": 5, "minute": 25}
